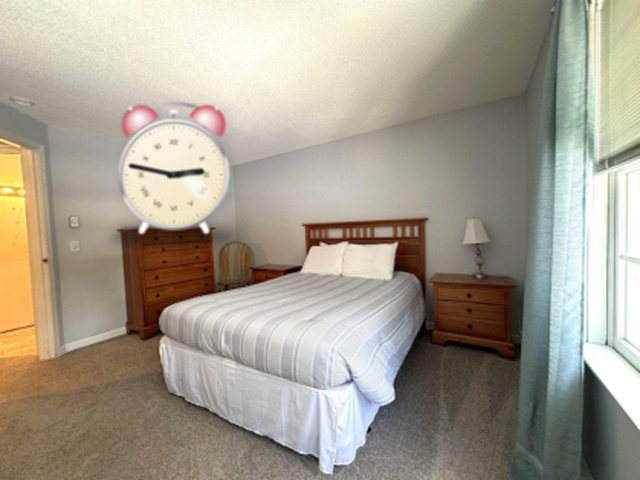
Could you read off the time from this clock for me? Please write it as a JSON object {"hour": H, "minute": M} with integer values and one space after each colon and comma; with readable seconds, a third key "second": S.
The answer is {"hour": 2, "minute": 47}
